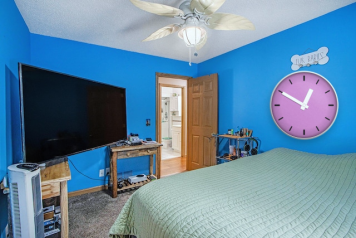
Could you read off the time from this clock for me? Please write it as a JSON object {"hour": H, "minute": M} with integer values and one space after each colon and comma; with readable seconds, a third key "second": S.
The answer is {"hour": 12, "minute": 50}
